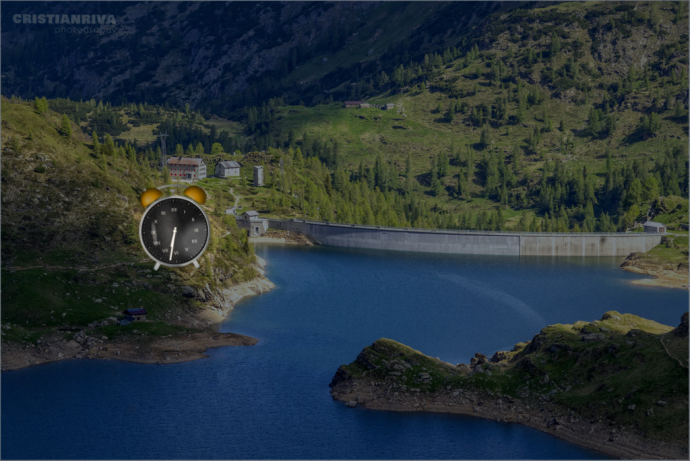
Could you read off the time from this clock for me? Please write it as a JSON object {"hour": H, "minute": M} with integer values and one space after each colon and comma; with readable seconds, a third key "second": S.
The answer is {"hour": 6, "minute": 32}
